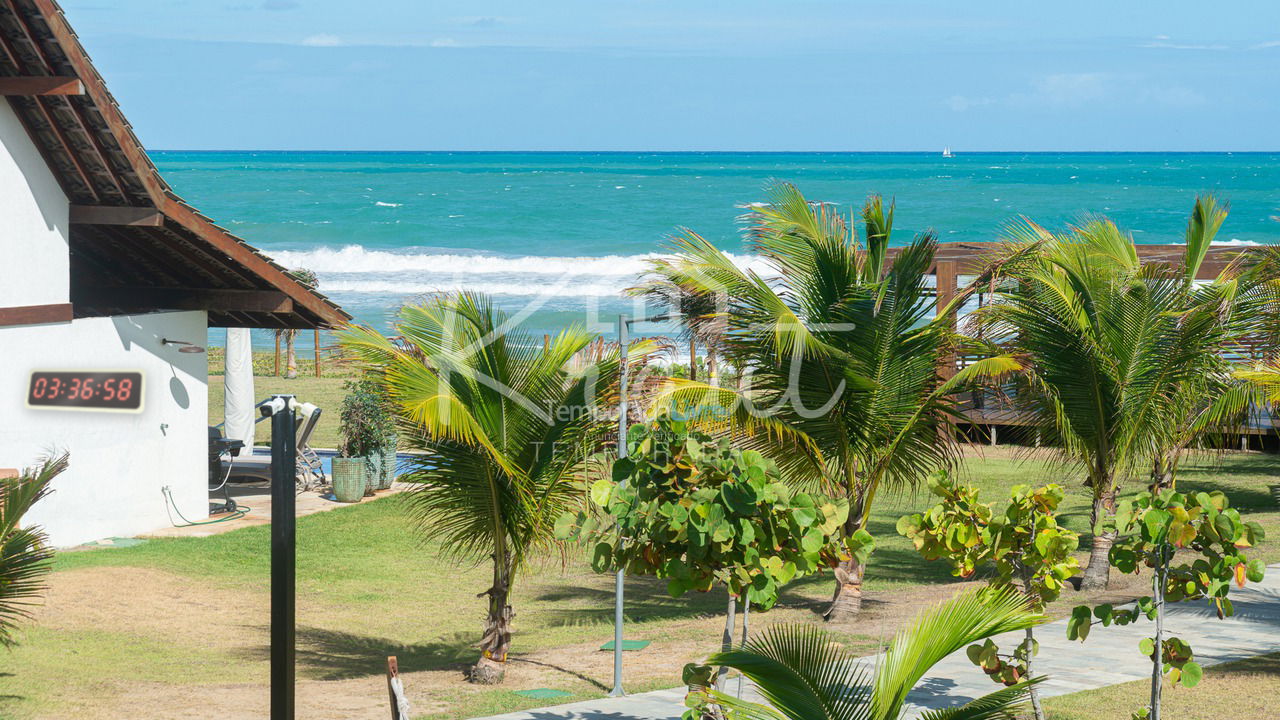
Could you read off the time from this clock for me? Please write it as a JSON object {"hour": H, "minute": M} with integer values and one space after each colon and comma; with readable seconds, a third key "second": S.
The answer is {"hour": 3, "minute": 36, "second": 58}
